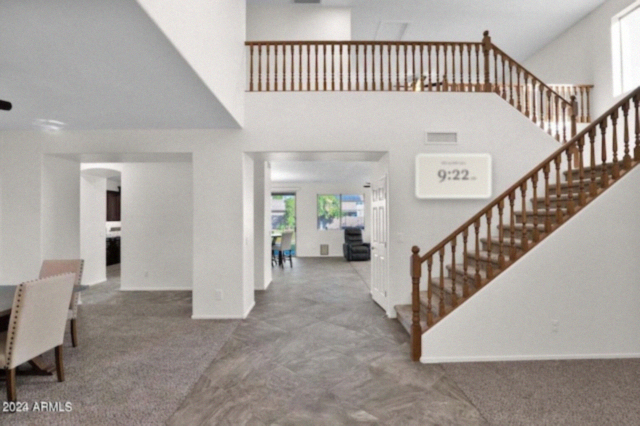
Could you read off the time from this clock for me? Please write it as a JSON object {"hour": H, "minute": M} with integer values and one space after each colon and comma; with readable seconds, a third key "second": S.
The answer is {"hour": 9, "minute": 22}
